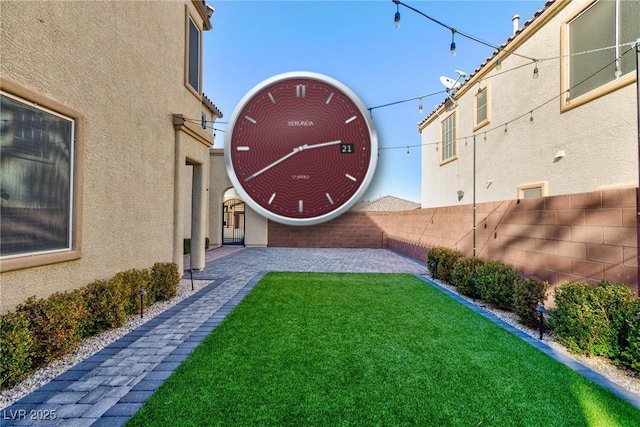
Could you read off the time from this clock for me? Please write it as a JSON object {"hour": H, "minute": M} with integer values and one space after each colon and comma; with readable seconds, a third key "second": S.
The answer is {"hour": 2, "minute": 40}
